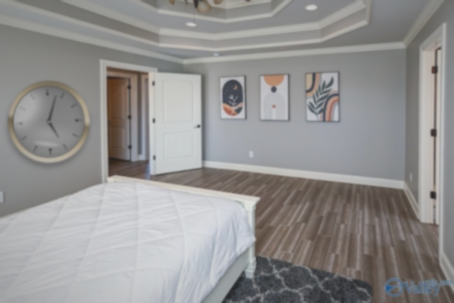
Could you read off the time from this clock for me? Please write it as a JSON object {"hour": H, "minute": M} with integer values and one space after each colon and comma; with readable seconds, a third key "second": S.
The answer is {"hour": 5, "minute": 3}
